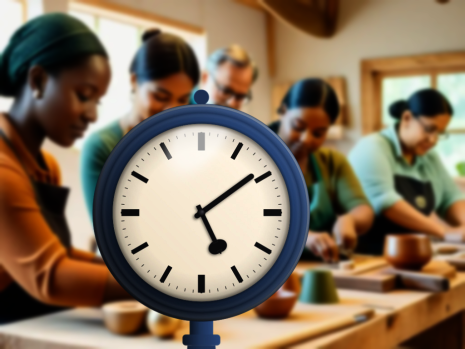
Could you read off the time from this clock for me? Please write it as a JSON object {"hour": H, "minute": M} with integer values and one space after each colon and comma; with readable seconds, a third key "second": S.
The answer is {"hour": 5, "minute": 9}
